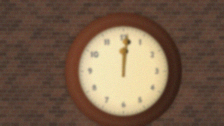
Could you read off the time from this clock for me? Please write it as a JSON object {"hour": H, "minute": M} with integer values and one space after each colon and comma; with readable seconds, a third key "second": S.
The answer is {"hour": 12, "minute": 1}
